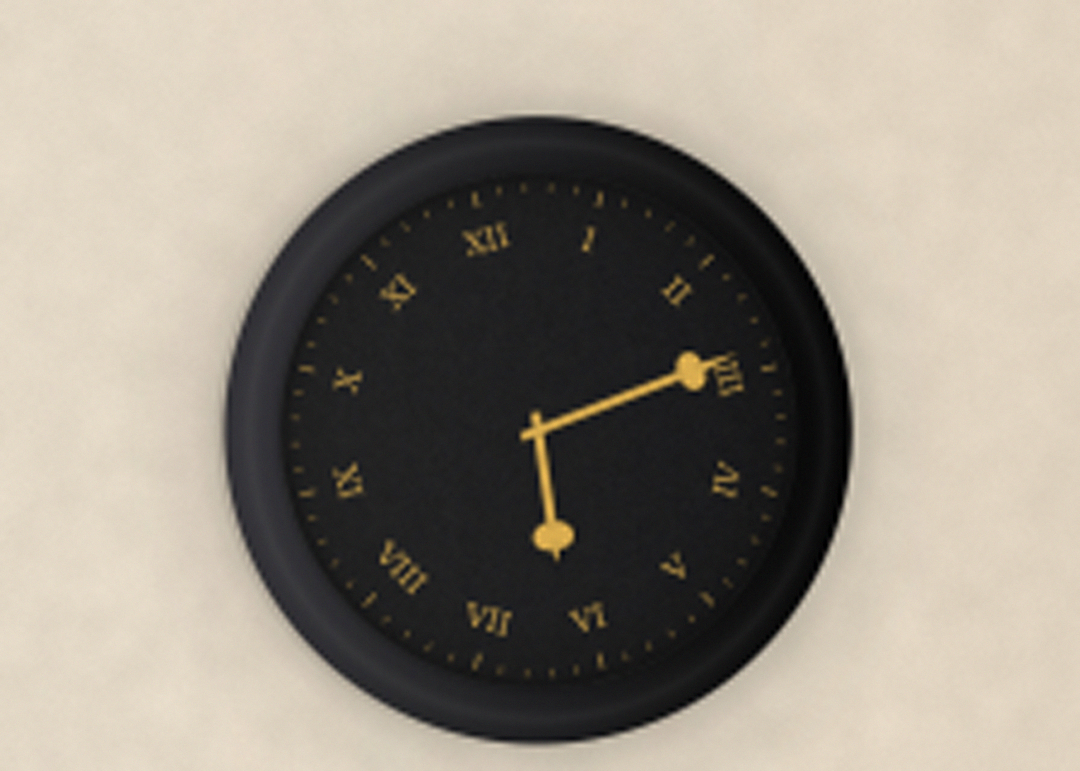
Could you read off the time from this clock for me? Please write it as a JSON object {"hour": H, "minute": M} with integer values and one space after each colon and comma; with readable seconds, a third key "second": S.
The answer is {"hour": 6, "minute": 14}
